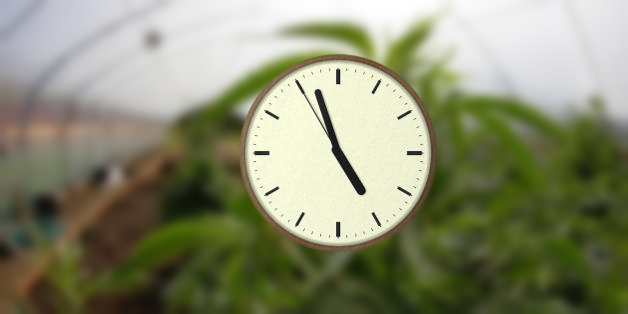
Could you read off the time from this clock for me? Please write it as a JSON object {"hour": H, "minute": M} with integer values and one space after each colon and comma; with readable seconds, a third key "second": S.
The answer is {"hour": 4, "minute": 56, "second": 55}
